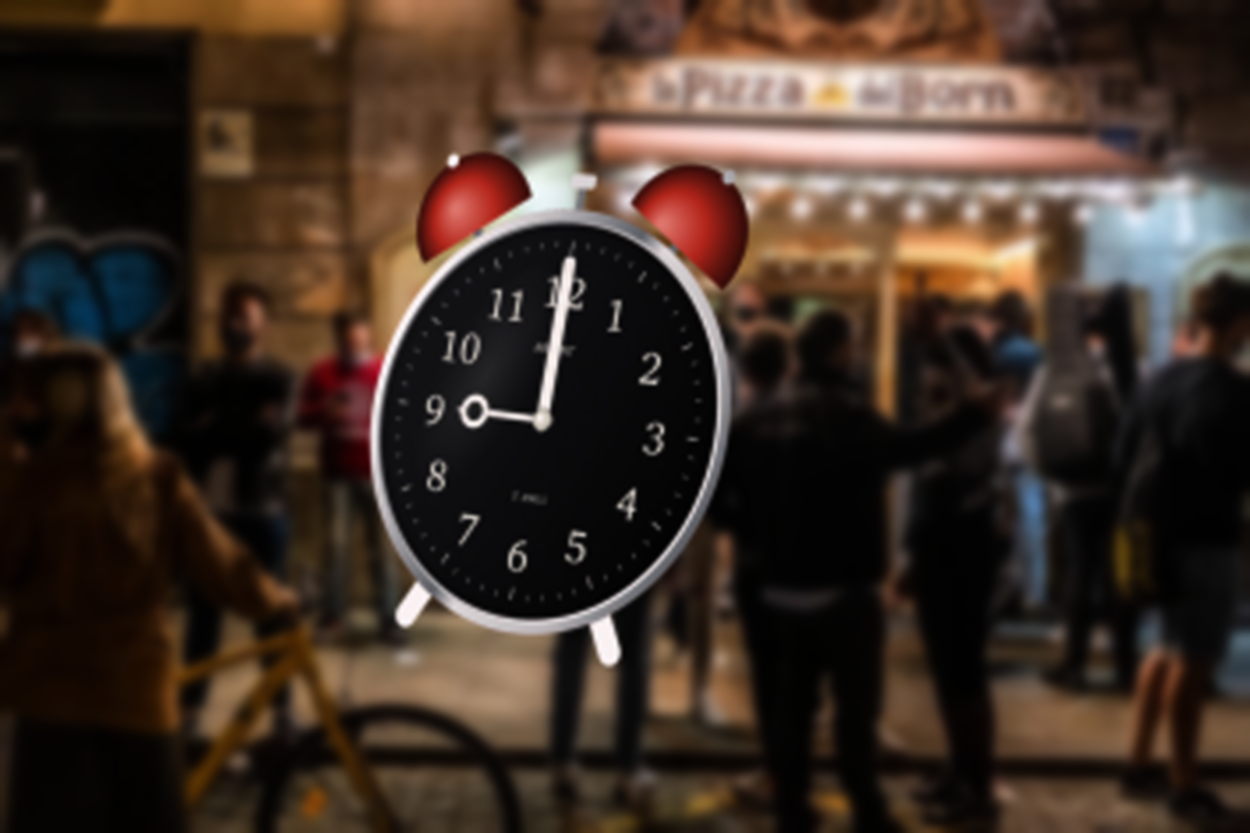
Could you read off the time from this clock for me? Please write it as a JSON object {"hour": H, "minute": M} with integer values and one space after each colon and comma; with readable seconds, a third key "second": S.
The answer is {"hour": 9, "minute": 0}
